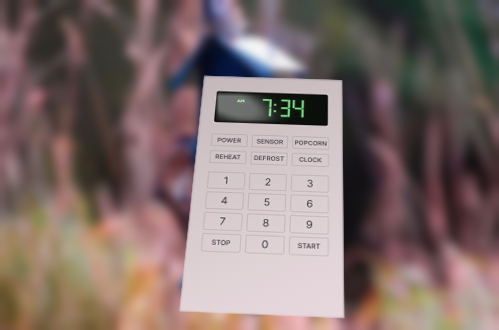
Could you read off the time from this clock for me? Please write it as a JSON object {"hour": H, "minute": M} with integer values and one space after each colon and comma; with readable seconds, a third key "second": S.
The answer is {"hour": 7, "minute": 34}
